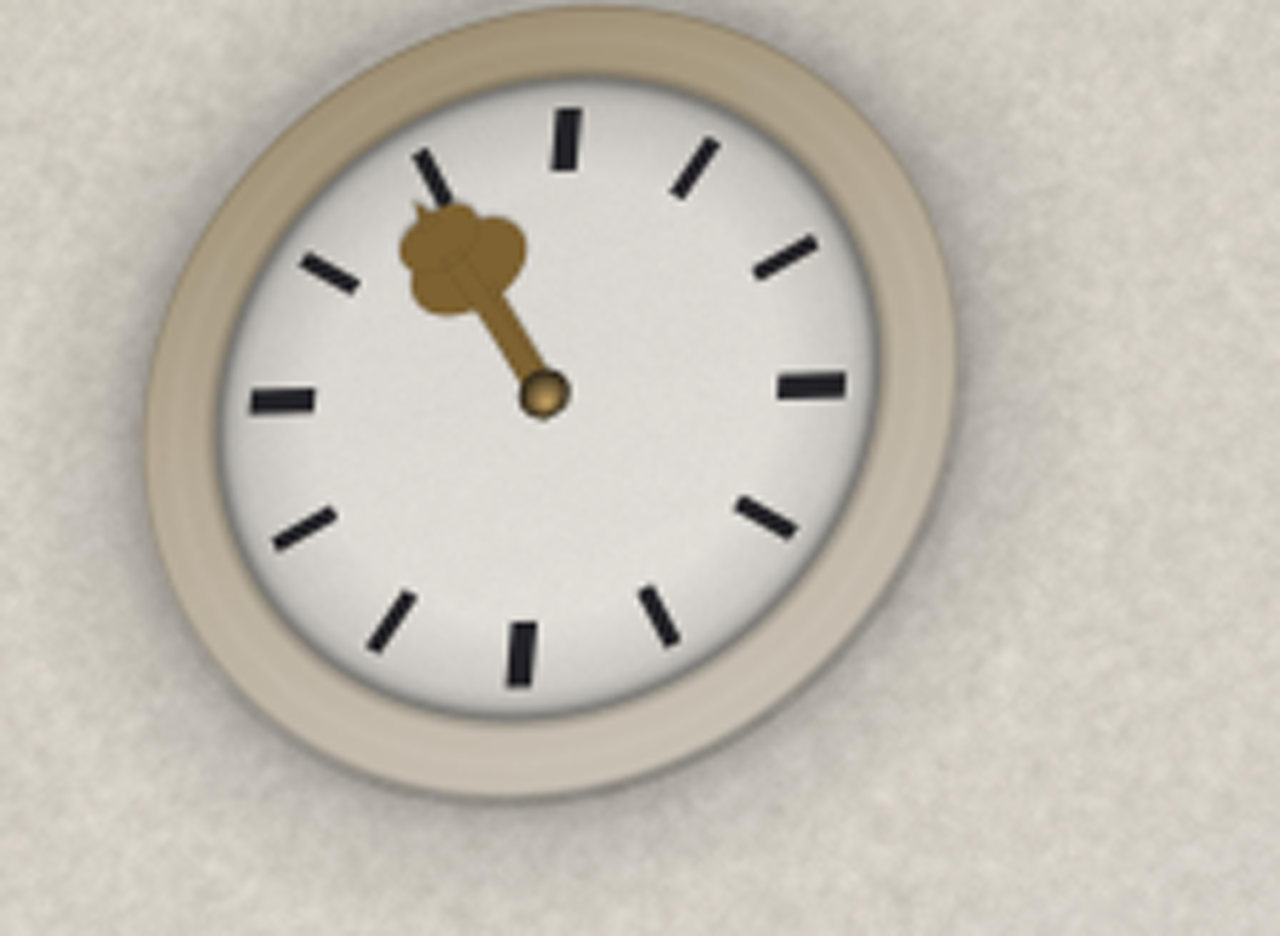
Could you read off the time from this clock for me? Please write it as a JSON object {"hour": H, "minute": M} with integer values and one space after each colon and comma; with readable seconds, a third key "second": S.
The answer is {"hour": 10, "minute": 54}
